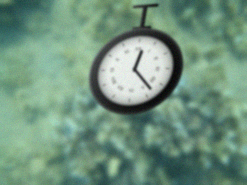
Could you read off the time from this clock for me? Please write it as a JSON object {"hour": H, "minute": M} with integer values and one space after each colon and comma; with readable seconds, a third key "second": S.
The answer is {"hour": 12, "minute": 23}
